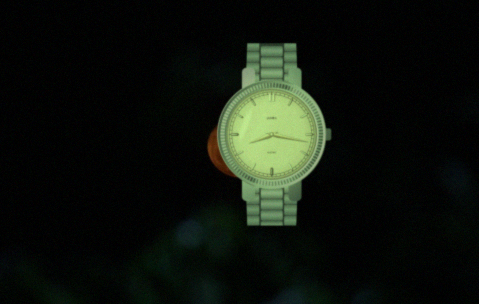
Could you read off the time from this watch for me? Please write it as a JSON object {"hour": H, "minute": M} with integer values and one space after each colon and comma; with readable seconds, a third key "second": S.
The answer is {"hour": 8, "minute": 17}
